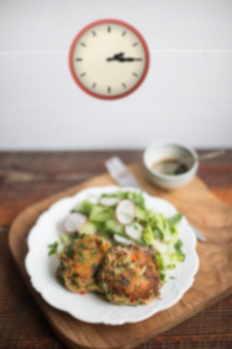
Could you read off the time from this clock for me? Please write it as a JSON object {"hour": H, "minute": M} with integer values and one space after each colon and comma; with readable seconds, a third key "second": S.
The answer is {"hour": 2, "minute": 15}
